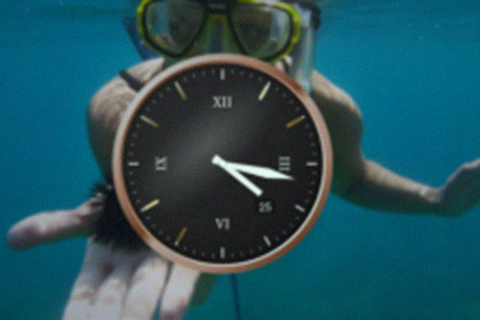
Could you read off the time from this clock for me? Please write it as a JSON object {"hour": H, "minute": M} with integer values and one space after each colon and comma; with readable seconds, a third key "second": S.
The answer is {"hour": 4, "minute": 17}
